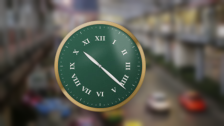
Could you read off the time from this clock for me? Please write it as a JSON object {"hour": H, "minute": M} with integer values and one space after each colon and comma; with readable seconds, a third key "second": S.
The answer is {"hour": 10, "minute": 22}
